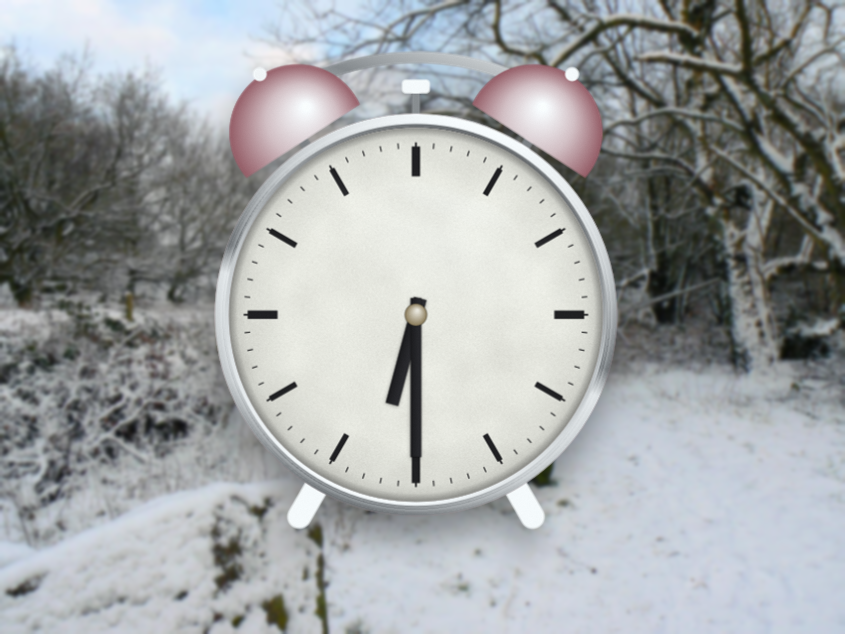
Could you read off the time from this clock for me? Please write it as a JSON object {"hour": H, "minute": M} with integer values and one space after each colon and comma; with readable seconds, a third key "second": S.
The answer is {"hour": 6, "minute": 30}
